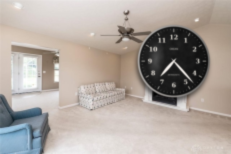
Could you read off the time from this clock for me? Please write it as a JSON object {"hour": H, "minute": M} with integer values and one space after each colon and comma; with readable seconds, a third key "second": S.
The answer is {"hour": 7, "minute": 23}
